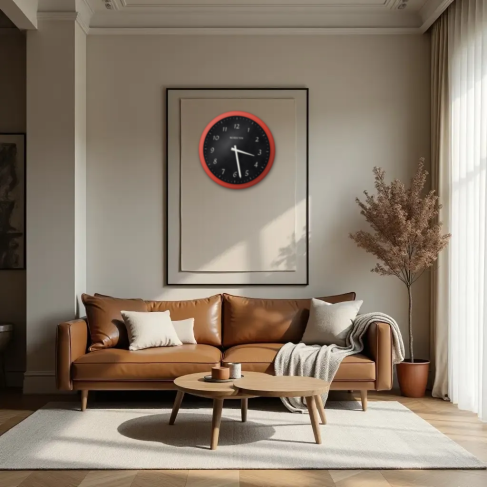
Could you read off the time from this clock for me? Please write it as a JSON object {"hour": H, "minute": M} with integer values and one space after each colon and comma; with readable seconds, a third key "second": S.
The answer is {"hour": 3, "minute": 28}
